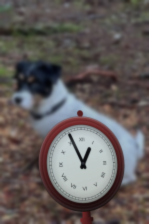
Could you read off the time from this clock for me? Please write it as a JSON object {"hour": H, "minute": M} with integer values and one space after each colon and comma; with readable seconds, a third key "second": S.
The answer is {"hour": 12, "minute": 56}
